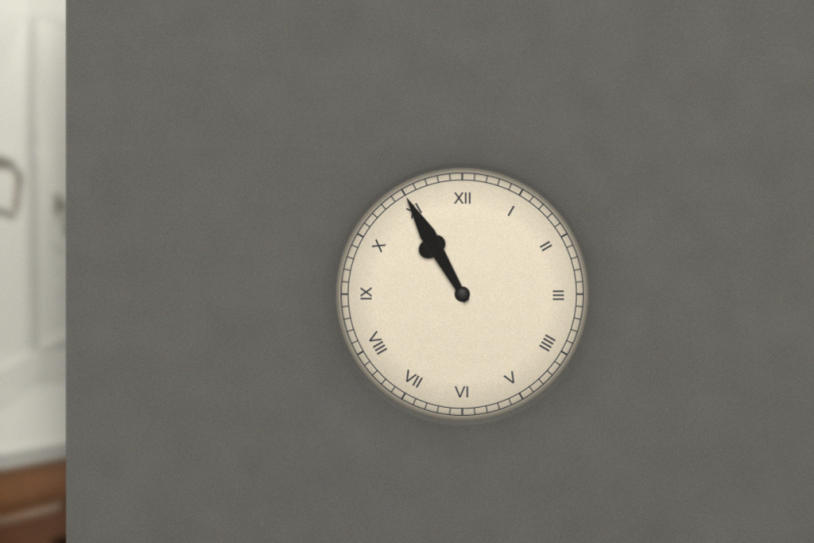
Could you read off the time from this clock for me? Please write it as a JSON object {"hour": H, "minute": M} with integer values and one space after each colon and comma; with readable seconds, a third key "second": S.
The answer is {"hour": 10, "minute": 55}
